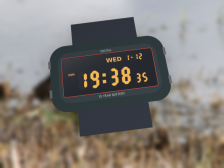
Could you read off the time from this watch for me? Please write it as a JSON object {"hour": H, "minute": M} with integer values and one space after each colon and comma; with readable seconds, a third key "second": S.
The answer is {"hour": 19, "minute": 38, "second": 35}
